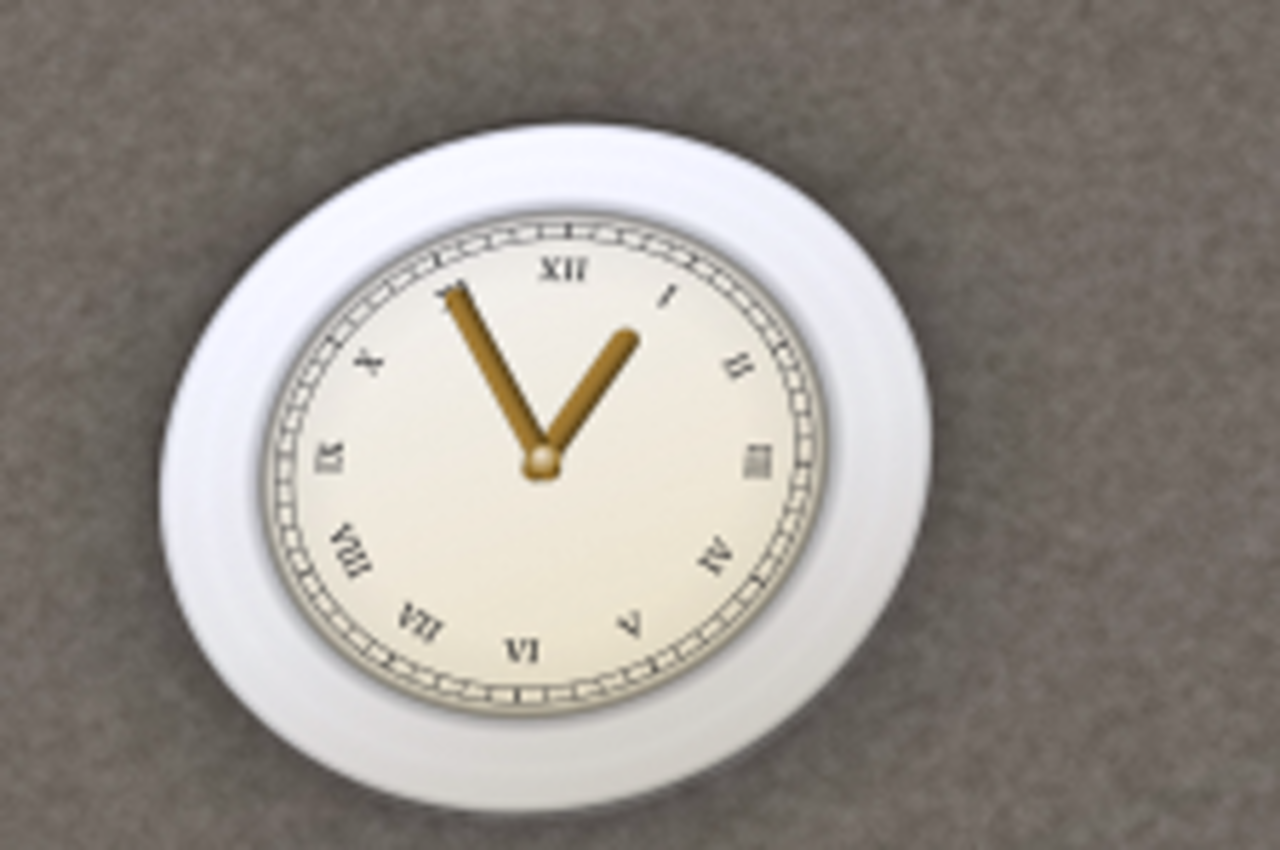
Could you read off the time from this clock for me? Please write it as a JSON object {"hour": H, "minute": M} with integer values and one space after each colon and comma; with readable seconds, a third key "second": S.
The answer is {"hour": 12, "minute": 55}
